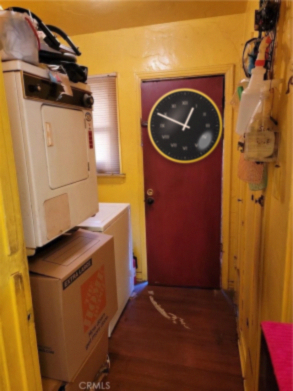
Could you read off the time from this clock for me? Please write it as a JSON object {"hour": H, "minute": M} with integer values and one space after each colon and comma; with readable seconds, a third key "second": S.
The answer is {"hour": 12, "minute": 49}
